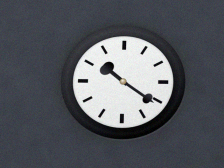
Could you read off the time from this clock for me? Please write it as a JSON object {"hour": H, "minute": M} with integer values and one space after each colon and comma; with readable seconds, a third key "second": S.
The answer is {"hour": 10, "minute": 21}
